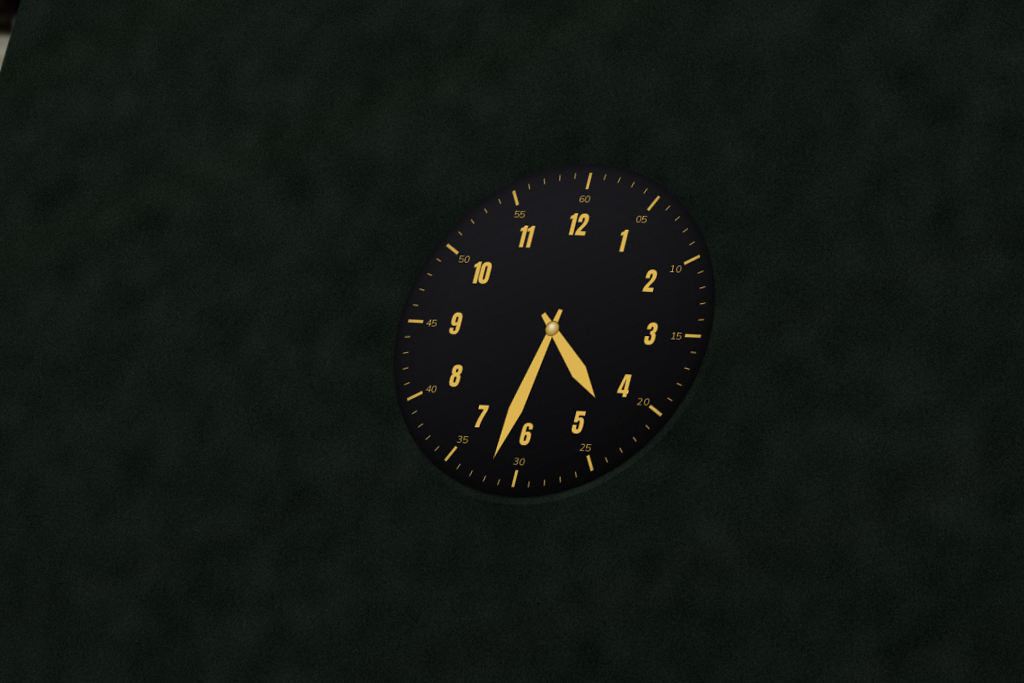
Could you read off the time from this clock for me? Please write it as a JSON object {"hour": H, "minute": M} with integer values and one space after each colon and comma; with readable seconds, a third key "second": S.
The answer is {"hour": 4, "minute": 32}
